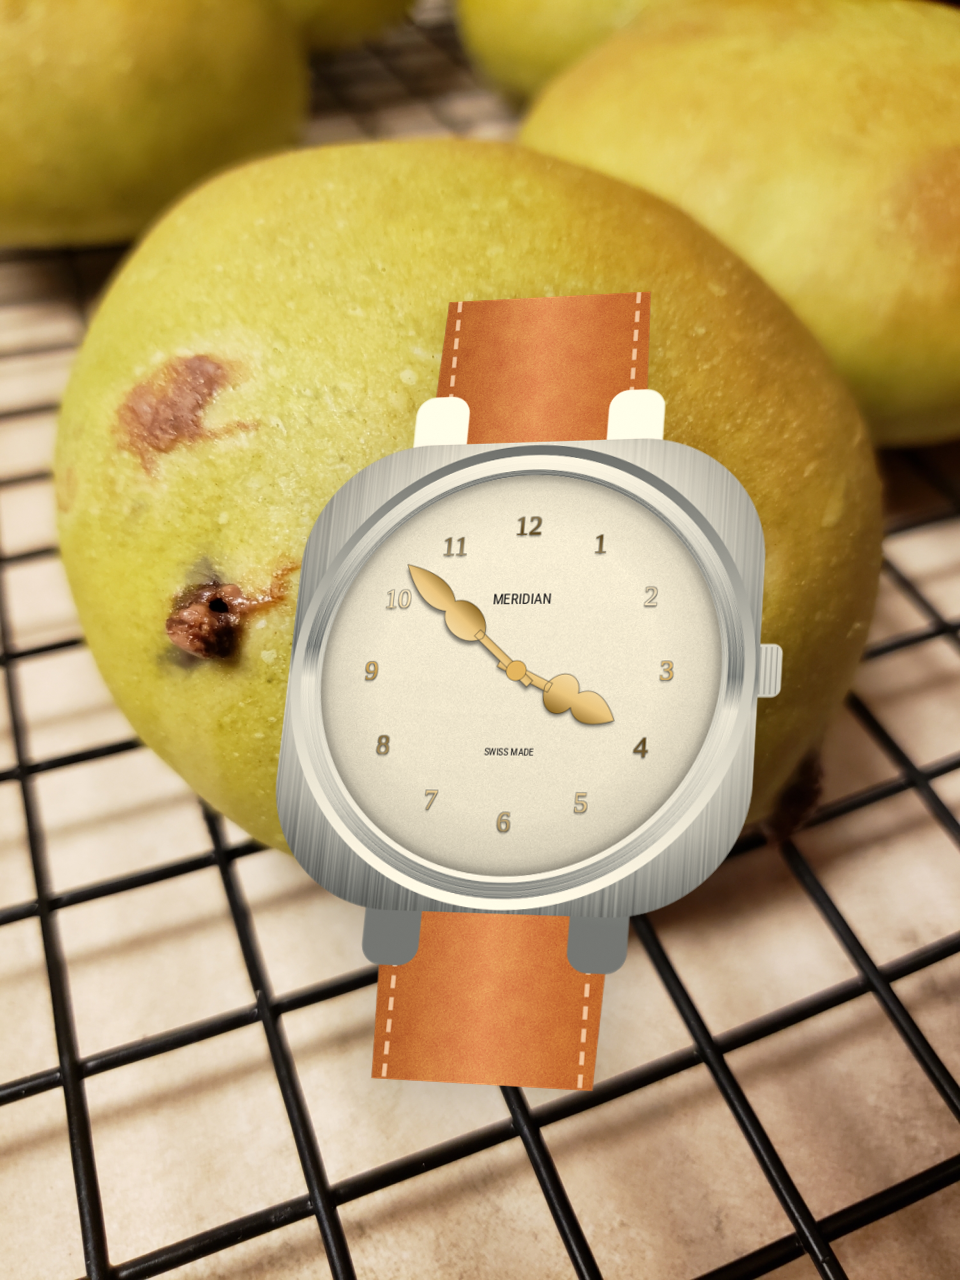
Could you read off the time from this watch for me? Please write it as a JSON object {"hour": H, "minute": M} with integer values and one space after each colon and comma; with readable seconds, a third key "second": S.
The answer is {"hour": 3, "minute": 52}
